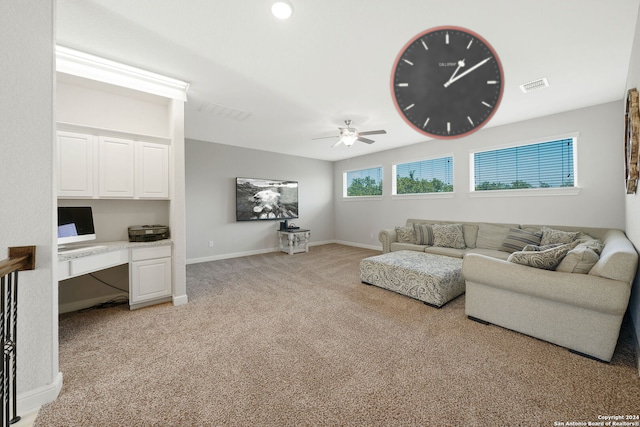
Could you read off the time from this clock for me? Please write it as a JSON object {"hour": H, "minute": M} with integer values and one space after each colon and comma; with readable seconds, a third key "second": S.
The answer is {"hour": 1, "minute": 10}
